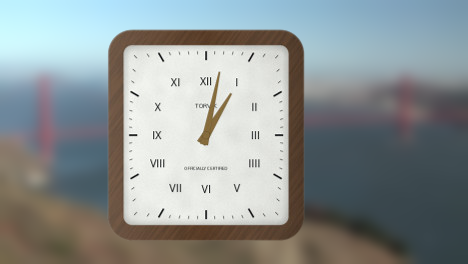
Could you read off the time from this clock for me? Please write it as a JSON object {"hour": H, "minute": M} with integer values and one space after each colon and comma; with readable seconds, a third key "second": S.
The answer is {"hour": 1, "minute": 2}
